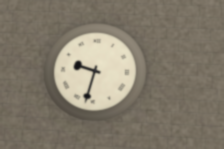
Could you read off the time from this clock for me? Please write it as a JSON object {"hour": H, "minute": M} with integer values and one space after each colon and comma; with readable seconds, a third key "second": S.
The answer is {"hour": 9, "minute": 32}
